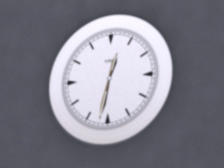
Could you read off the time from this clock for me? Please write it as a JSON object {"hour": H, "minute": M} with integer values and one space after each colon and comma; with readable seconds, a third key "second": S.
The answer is {"hour": 12, "minute": 32}
